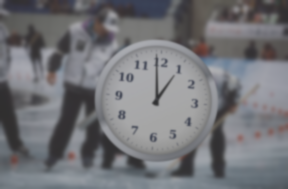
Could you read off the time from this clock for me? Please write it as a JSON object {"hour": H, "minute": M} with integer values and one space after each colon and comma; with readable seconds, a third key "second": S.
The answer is {"hour": 12, "minute": 59}
